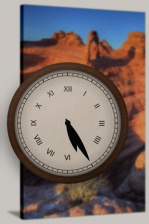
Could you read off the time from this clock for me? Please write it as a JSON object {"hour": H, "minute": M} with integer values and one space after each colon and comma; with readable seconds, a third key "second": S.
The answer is {"hour": 5, "minute": 25}
